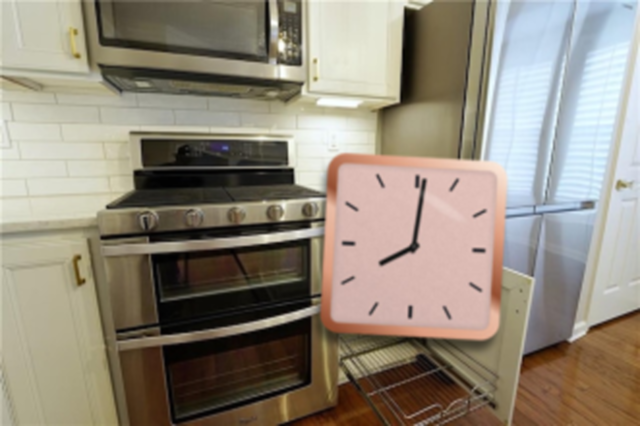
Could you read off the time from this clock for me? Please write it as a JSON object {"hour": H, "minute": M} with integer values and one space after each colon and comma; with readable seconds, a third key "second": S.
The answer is {"hour": 8, "minute": 1}
